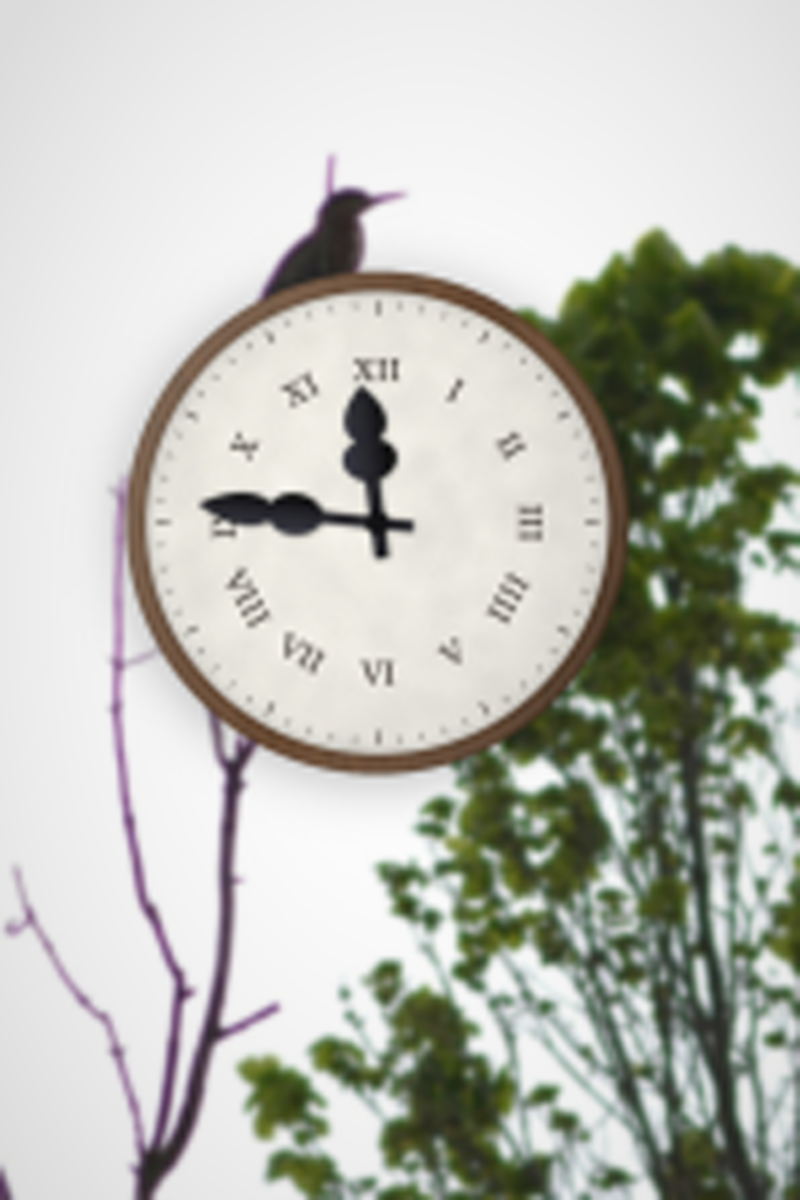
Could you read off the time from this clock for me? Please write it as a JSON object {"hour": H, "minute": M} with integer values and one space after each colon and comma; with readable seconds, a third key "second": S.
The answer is {"hour": 11, "minute": 46}
